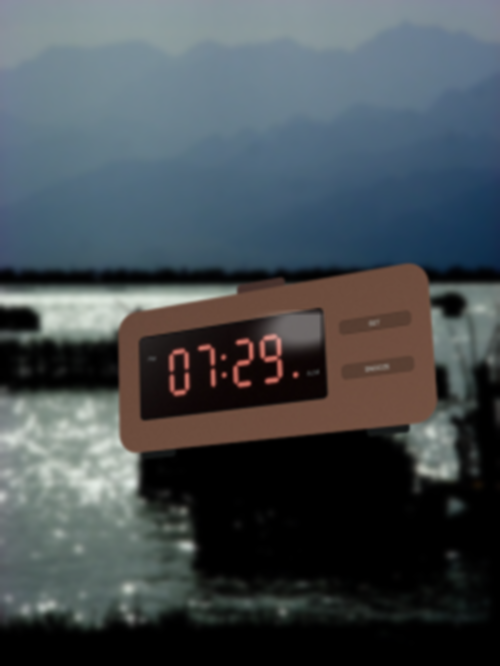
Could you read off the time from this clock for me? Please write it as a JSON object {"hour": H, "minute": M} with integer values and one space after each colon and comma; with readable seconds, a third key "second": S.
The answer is {"hour": 7, "minute": 29}
